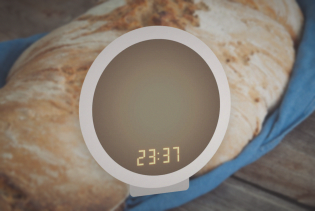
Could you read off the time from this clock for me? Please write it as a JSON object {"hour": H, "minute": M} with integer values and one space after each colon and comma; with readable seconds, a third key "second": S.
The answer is {"hour": 23, "minute": 37}
